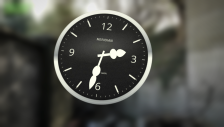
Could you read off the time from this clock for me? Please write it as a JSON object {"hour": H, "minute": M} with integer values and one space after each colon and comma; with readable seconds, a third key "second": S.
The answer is {"hour": 2, "minute": 32}
